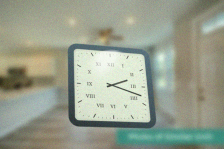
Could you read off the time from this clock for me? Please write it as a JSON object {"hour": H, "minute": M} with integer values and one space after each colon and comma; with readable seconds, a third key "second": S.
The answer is {"hour": 2, "minute": 18}
